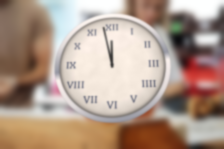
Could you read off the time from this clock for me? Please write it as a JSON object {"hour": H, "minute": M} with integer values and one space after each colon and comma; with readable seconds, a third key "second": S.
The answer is {"hour": 11, "minute": 58}
